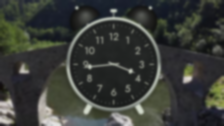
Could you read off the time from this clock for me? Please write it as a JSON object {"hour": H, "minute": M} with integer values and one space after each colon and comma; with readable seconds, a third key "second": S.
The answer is {"hour": 3, "minute": 44}
